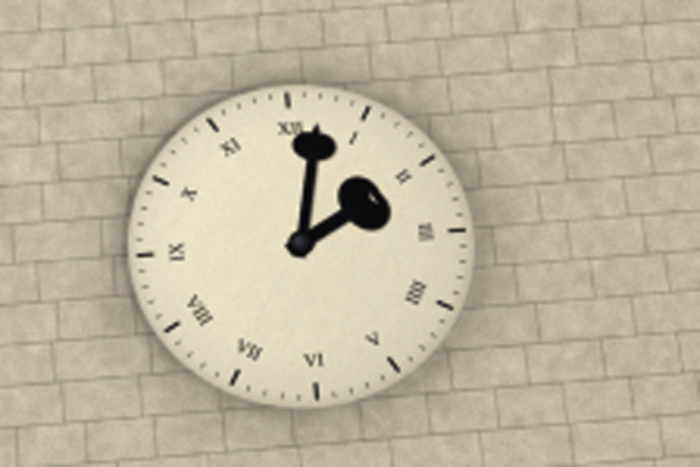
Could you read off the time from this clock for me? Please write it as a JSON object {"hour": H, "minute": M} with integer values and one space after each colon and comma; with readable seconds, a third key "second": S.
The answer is {"hour": 2, "minute": 2}
